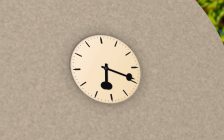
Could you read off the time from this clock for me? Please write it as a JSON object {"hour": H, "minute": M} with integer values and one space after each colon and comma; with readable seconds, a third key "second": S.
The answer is {"hour": 6, "minute": 19}
